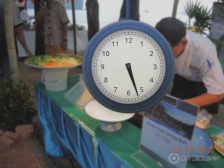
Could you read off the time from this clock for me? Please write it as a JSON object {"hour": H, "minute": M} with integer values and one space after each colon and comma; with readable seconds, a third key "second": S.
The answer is {"hour": 5, "minute": 27}
